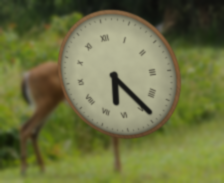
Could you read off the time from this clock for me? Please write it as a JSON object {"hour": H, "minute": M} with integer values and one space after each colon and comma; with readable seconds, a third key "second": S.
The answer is {"hour": 6, "minute": 24}
